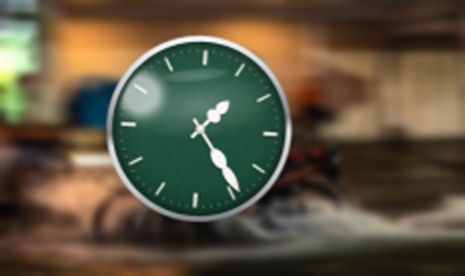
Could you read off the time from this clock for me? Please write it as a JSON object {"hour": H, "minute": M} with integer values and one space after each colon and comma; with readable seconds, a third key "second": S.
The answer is {"hour": 1, "minute": 24}
